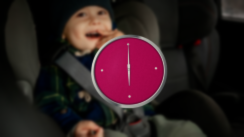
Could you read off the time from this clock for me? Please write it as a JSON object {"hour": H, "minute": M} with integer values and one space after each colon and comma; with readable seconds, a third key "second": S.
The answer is {"hour": 6, "minute": 0}
